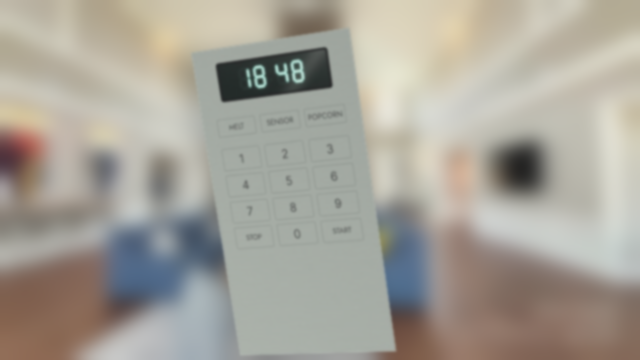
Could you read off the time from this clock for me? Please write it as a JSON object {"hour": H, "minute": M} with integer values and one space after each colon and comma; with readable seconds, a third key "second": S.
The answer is {"hour": 18, "minute": 48}
